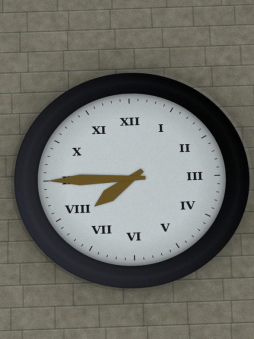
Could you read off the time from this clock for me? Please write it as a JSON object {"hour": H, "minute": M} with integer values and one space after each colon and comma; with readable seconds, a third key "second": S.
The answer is {"hour": 7, "minute": 45}
